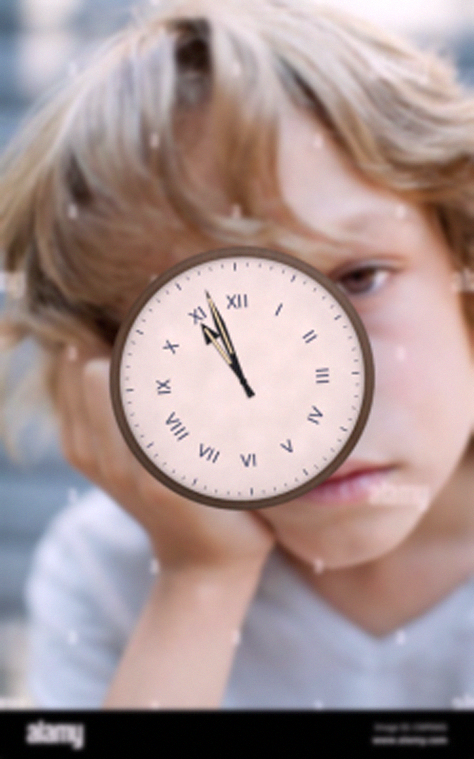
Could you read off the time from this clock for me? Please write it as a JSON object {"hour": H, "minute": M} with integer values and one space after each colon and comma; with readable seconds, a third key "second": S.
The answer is {"hour": 10, "minute": 57}
